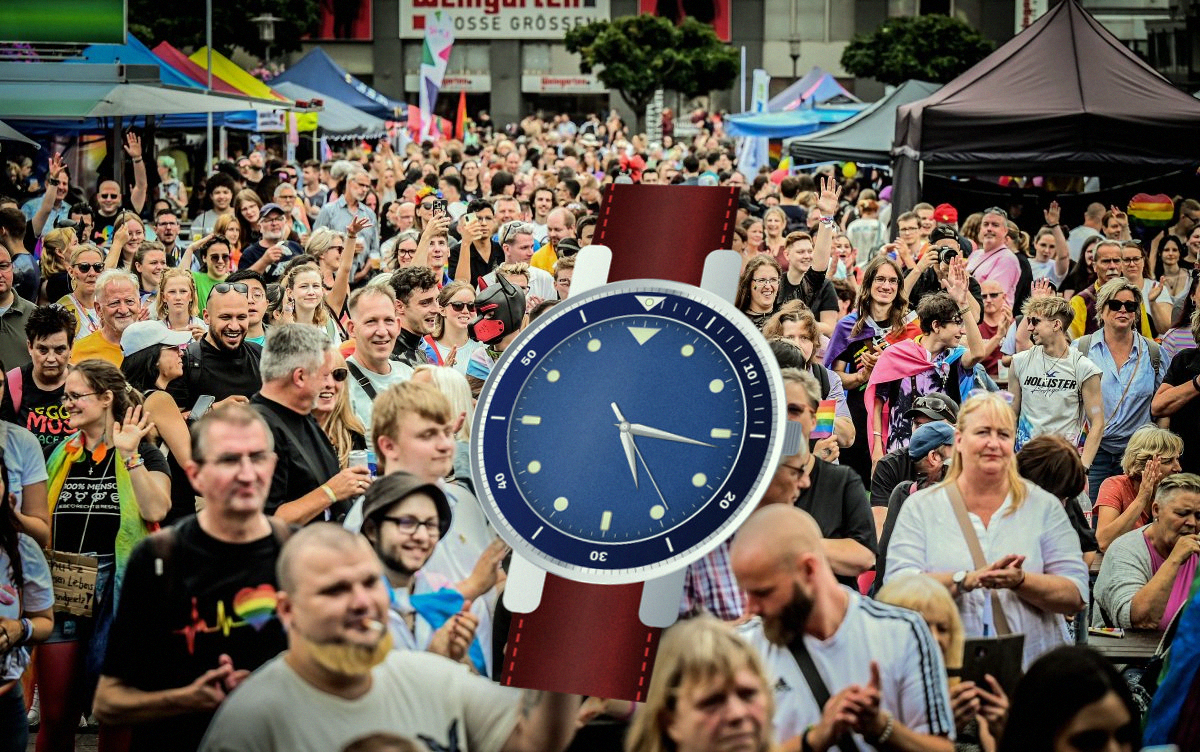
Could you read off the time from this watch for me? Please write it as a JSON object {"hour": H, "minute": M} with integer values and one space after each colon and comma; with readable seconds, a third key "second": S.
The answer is {"hour": 5, "minute": 16, "second": 24}
